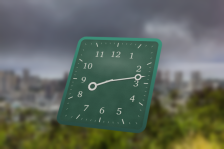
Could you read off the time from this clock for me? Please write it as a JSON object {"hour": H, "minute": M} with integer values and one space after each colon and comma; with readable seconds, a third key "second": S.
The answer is {"hour": 8, "minute": 13}
